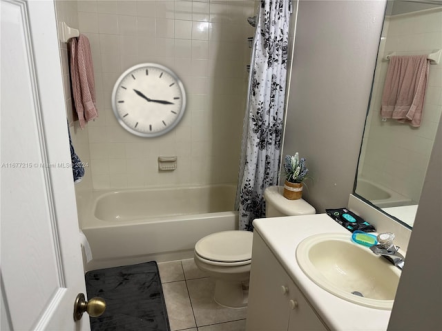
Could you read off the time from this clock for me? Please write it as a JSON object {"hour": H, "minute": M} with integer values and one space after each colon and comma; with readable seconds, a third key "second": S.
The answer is {"hour": 10, "minute": 17}
